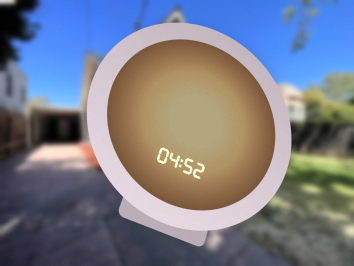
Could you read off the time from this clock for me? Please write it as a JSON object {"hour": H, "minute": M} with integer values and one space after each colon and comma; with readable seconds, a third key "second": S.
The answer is {"hour": 4, "minute": 52}
